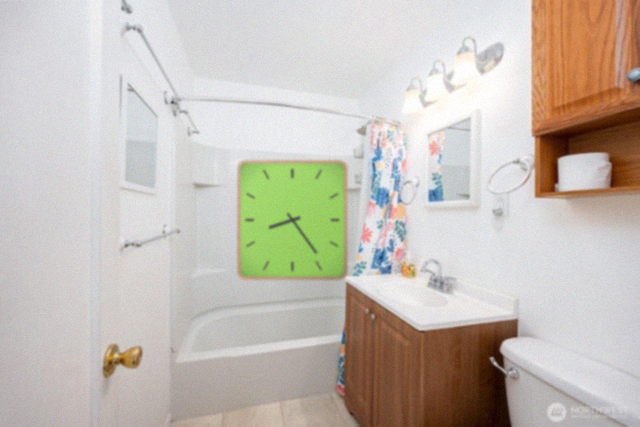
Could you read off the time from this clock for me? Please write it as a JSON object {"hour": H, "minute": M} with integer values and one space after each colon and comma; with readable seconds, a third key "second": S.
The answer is {"hour": 8, "minute": 24}
